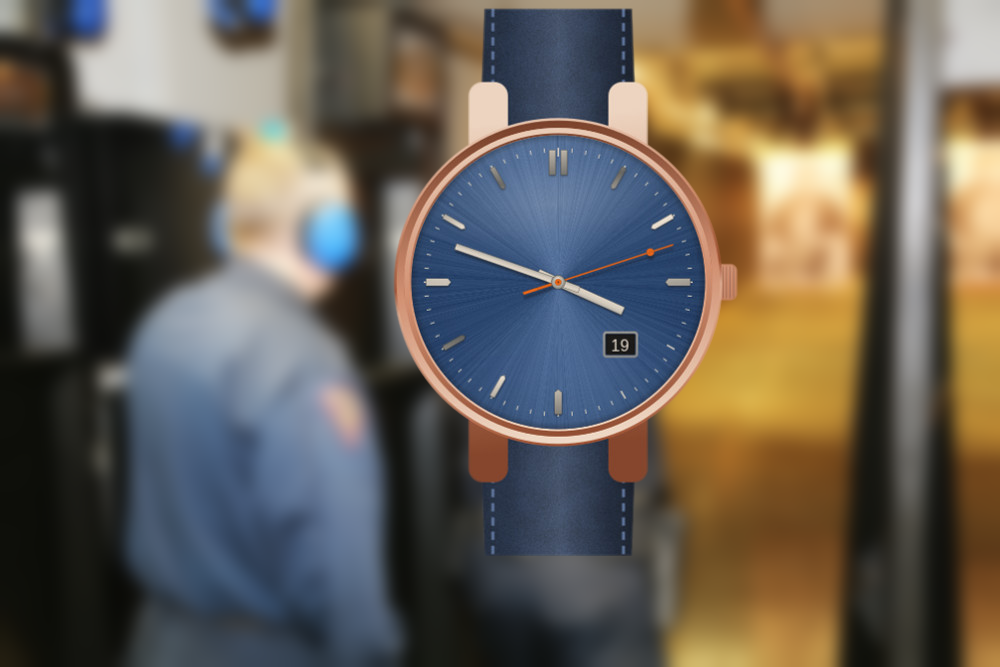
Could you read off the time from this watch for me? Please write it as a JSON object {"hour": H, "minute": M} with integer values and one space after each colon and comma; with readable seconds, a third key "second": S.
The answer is {"hour": 3, "minute": 48, "second": 12}
